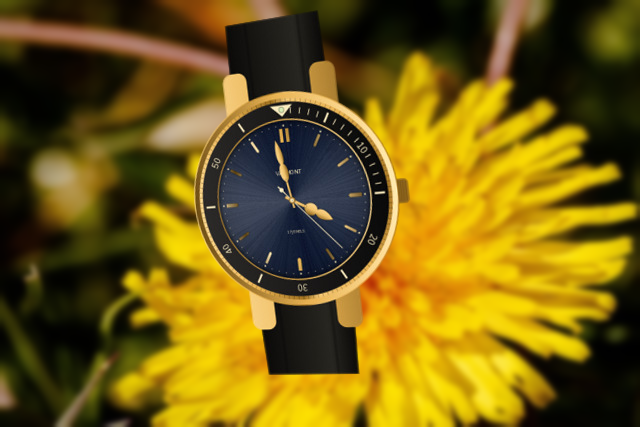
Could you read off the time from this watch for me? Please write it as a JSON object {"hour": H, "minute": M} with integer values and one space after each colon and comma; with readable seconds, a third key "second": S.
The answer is {"hour": 3, "minute": 58, "second": 23}
